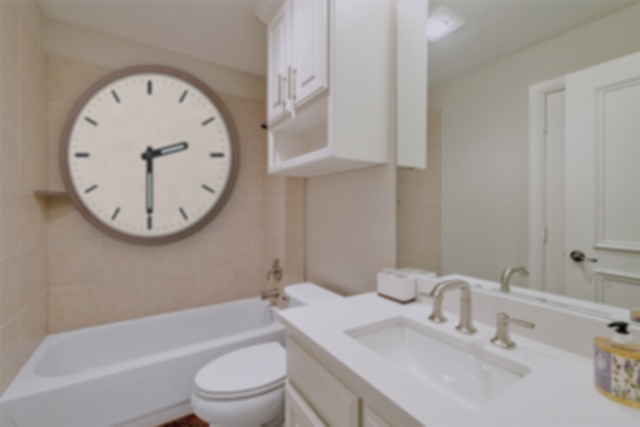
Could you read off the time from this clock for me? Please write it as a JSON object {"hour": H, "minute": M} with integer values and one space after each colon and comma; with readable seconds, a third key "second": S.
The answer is {"hour": 2, "minute": 30}
